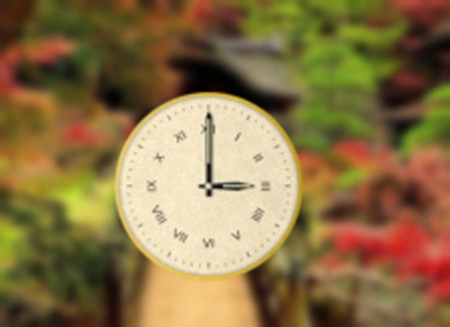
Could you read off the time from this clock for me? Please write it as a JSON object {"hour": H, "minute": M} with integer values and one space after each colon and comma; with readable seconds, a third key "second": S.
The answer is {"hour": 3, "minute": 0}
